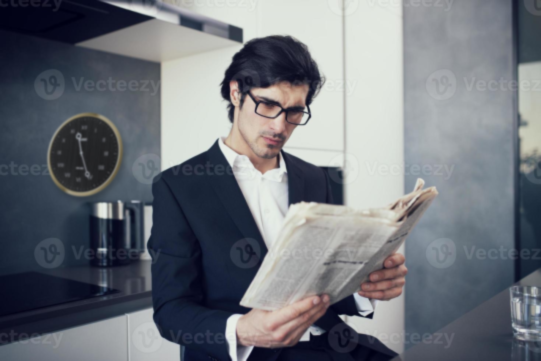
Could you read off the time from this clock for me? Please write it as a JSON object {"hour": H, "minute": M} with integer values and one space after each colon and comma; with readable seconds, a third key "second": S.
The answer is {"hour": 11, "minute": 26}
